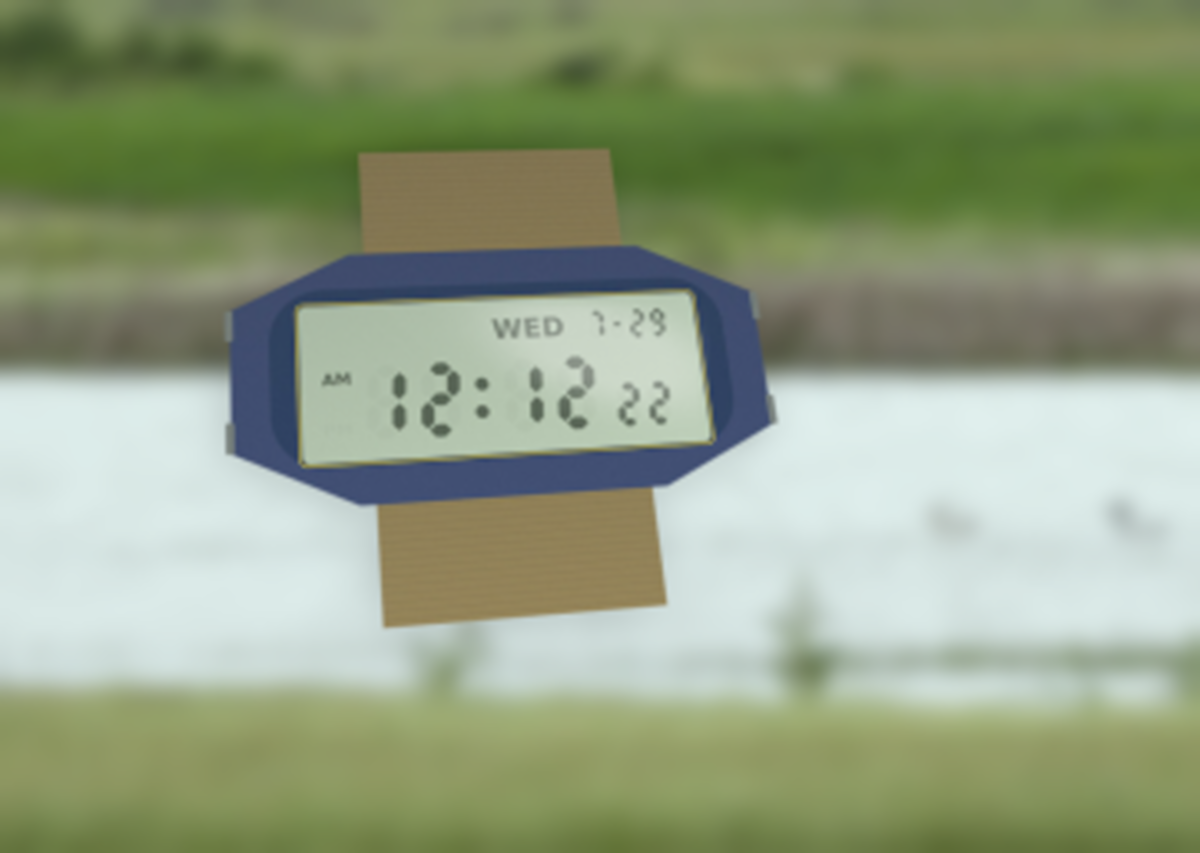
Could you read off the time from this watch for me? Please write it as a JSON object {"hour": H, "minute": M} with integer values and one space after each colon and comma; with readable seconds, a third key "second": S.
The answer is {"hour": 12, "minute": 12, "second": 22}
